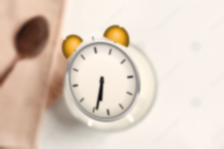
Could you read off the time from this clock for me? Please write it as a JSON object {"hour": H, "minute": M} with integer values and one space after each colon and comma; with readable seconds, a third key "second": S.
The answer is {"hour": 6, "minute": 34}
